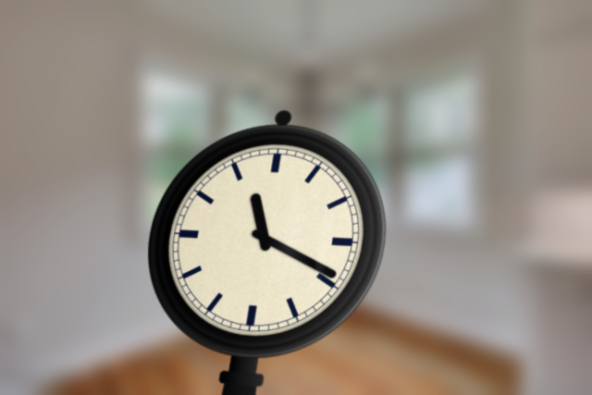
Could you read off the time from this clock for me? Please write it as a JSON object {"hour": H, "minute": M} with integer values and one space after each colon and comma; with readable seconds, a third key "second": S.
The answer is {"hour": 11, "minute": 19}
